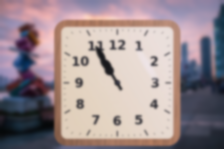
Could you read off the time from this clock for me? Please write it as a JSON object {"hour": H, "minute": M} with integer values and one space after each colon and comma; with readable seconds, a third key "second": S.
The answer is {"hour": 10, "minute": 55}
